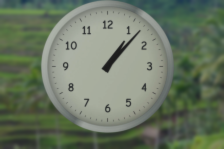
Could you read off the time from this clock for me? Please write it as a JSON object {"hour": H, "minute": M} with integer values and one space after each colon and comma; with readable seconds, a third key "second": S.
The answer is {"hour": 1, "minute": 7}
